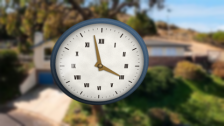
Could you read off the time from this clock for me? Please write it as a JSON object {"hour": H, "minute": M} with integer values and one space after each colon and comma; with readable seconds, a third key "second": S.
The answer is {"hour": 3, "minute": 58}
